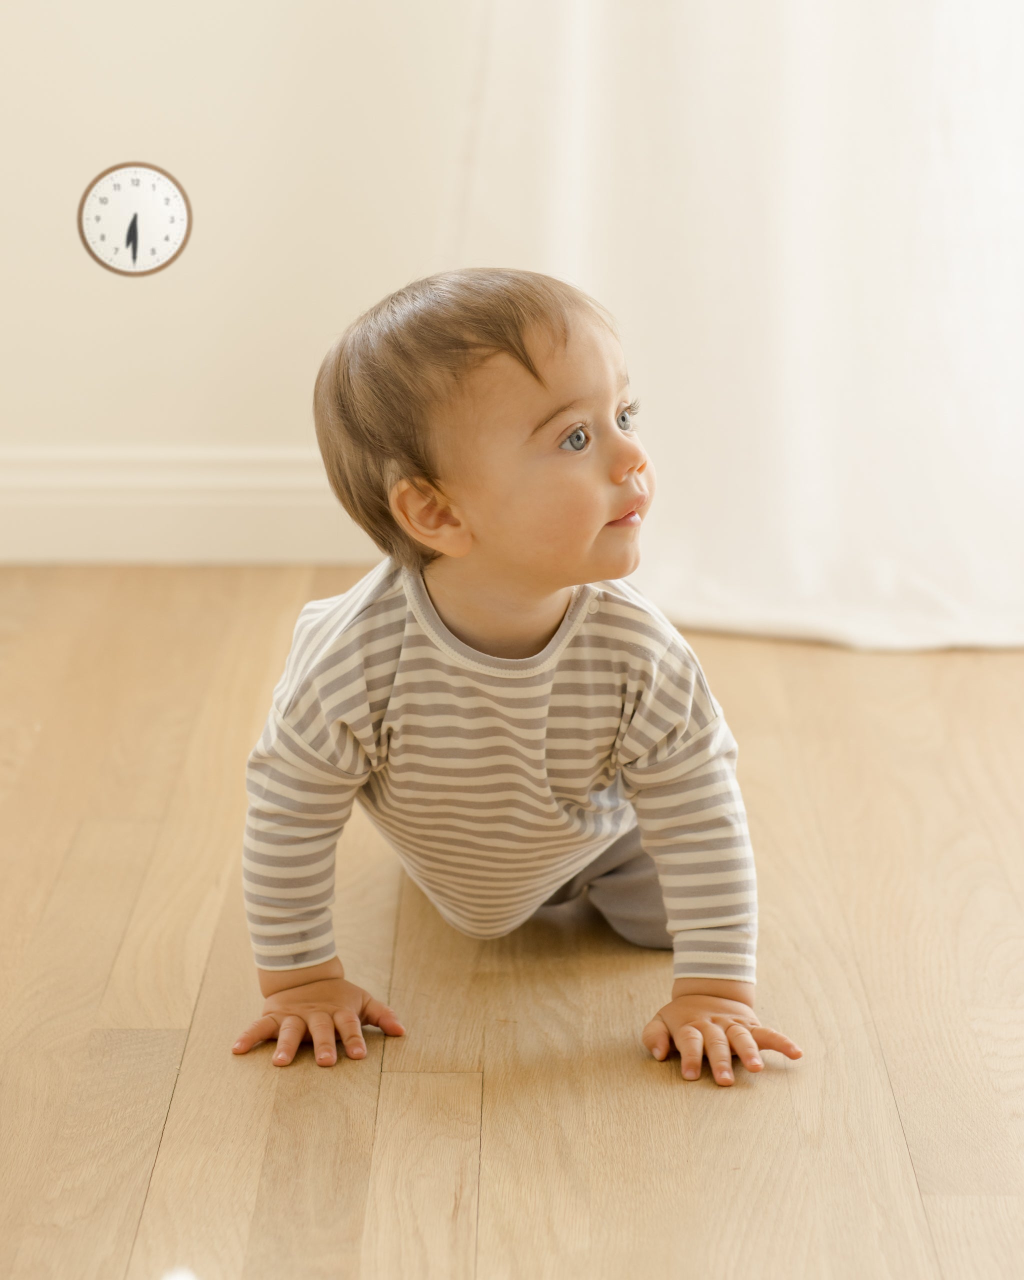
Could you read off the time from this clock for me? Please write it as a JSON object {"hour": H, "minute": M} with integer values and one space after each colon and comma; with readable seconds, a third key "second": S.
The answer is {"hour": 6, "minute": 30}
